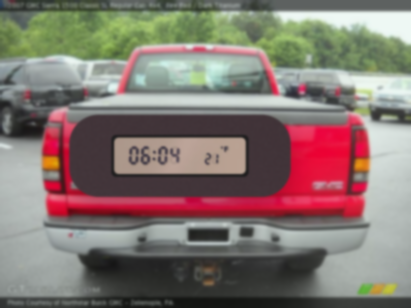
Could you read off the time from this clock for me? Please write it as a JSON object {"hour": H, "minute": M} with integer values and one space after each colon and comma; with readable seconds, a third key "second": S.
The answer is {"hour": 6, "minute": 4}
